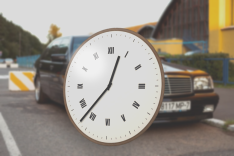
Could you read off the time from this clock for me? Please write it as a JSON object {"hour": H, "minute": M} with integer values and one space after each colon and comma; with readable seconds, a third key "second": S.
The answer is {"hour": 12, "minute": 37}
